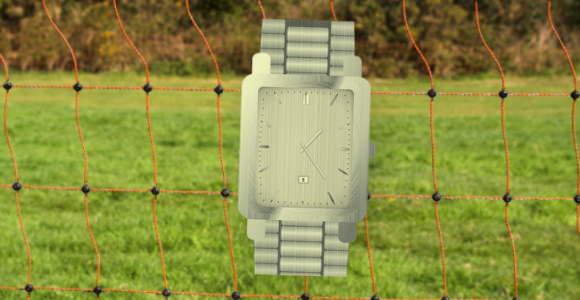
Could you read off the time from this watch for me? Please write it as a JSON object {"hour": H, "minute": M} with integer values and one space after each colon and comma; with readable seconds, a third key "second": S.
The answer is {"hour": 1, "minute": 24}
